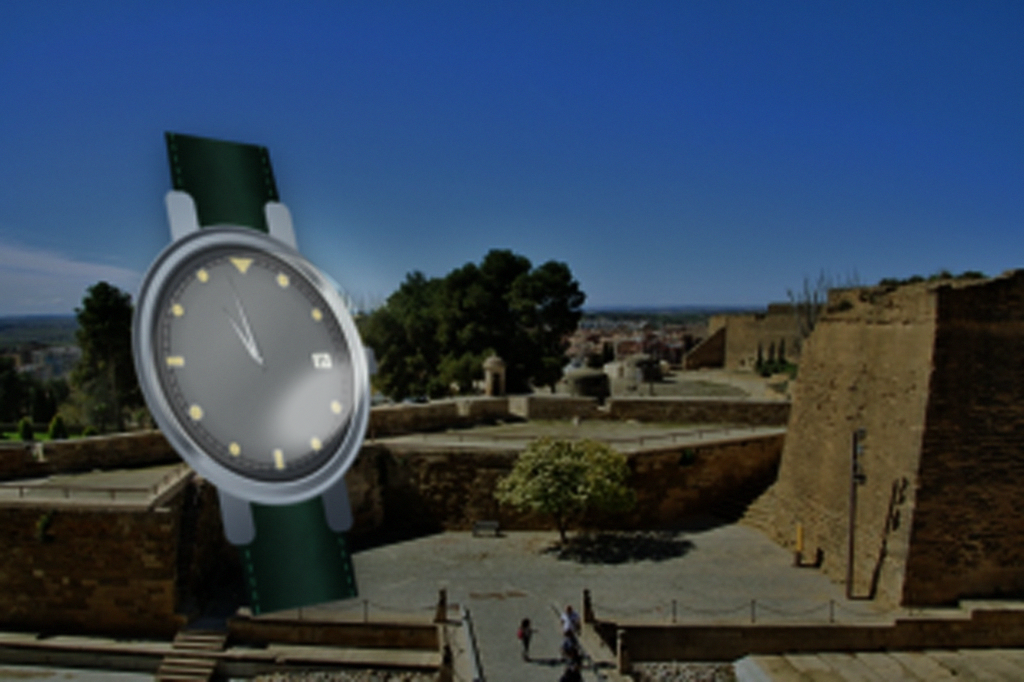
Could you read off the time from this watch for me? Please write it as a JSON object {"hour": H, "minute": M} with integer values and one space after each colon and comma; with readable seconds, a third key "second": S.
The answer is {"hour": 10, "minute": 58}
